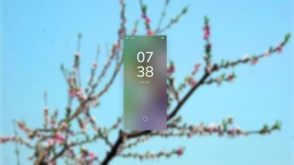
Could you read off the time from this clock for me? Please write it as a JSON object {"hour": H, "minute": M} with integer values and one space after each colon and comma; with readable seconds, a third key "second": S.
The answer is {"hour": 7, "minute": 38}
